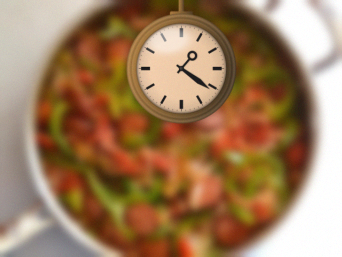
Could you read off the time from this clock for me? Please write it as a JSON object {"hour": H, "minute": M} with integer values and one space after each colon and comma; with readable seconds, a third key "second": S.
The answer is {"hour": 1, "minute": 21}
